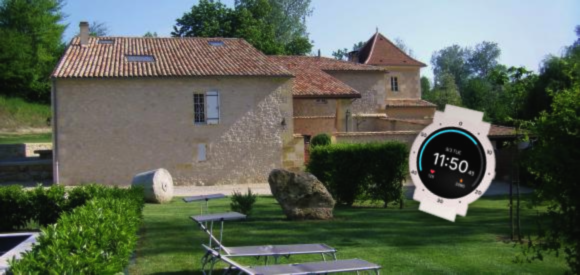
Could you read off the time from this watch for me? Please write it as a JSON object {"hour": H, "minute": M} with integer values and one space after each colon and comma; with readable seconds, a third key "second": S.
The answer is {"hour": 11, "minute": 50}
